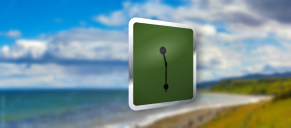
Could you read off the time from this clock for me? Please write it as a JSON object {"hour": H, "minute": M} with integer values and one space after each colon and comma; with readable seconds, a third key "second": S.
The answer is {"hour": 11, "minute": 30}
